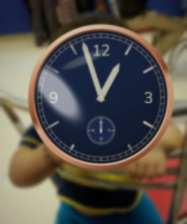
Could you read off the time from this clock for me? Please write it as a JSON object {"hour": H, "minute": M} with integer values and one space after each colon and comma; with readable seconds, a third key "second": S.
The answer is {"hour": 12, "minute": 57}
